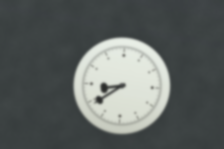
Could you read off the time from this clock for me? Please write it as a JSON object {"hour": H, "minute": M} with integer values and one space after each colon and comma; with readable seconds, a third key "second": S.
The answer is {"hour": 8, "minute": 39}
